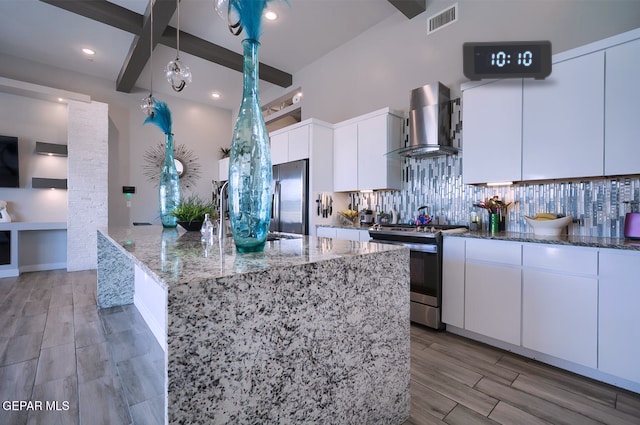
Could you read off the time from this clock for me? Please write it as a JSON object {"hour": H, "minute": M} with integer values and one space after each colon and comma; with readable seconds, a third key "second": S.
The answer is {"hour": 10, "minute": 10}
